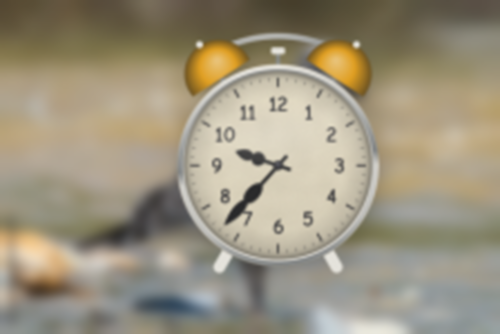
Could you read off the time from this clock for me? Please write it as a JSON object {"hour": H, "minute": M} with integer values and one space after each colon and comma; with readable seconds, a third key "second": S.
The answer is {"hour": 9, "minute": 37}
